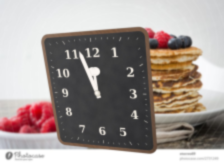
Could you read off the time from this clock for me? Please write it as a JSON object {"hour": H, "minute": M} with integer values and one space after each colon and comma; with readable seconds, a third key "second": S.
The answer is {"hour": 11, "minute": 57}
